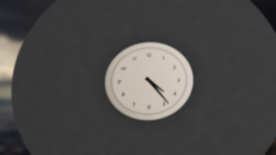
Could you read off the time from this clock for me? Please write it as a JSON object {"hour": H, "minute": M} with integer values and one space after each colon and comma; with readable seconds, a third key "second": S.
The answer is {"hour": 4, "minute": 24}
